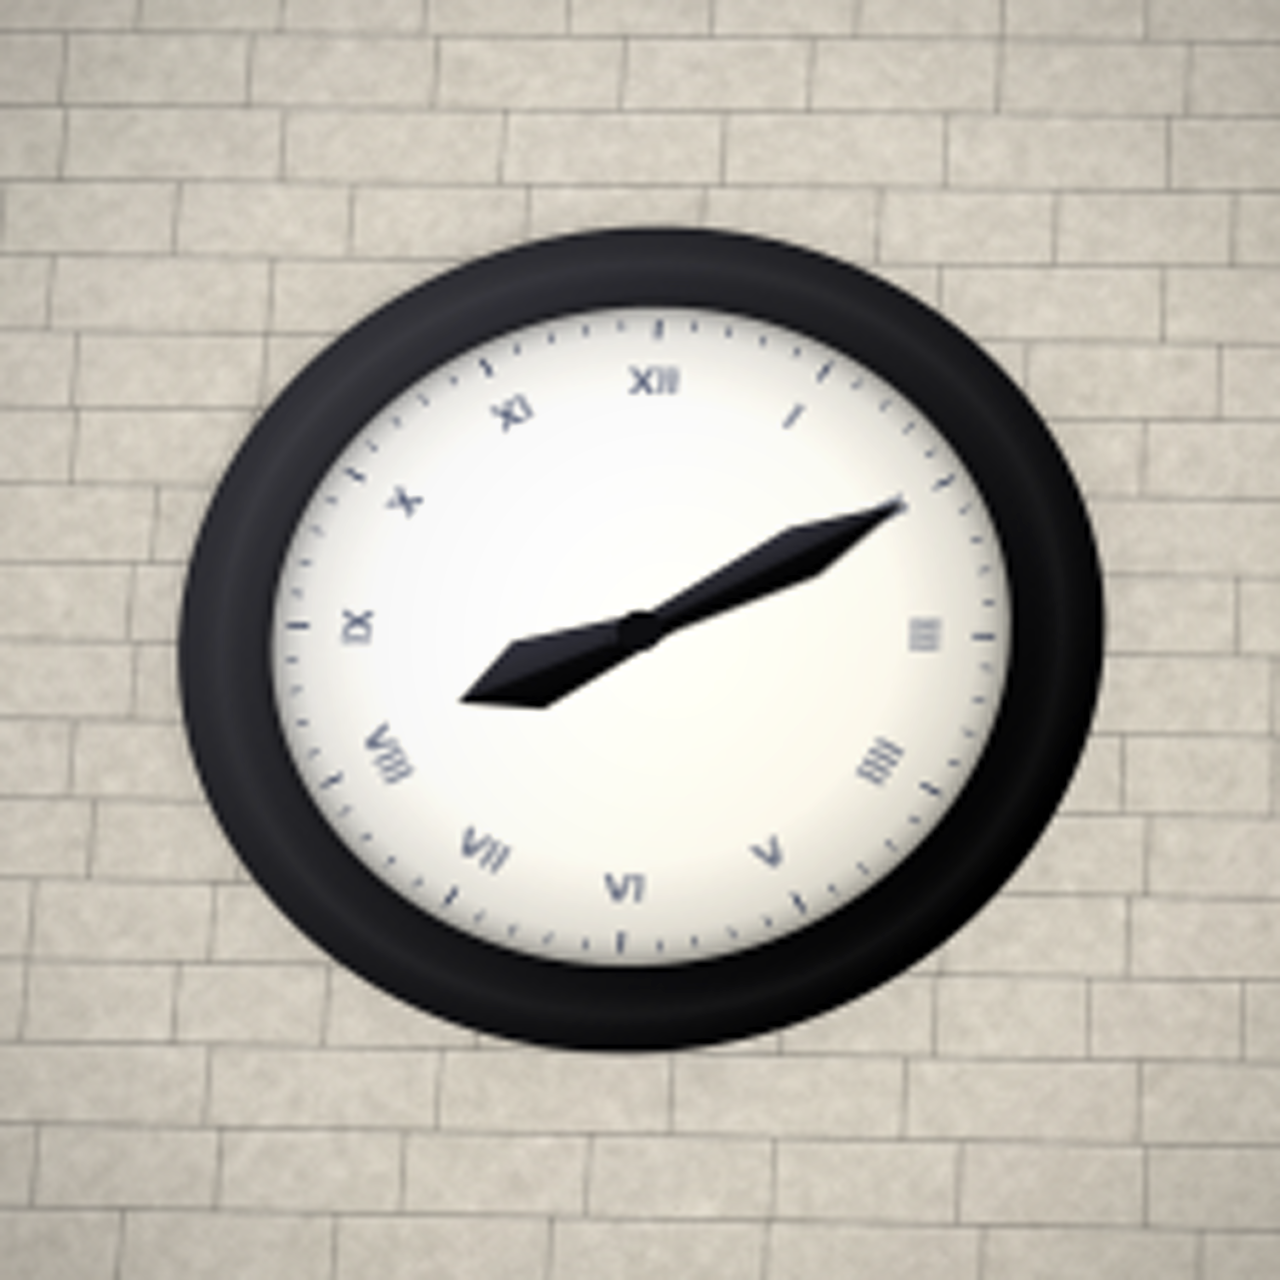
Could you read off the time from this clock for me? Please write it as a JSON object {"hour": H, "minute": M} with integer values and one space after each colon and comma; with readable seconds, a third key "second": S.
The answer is {"hour": 8, "minute": 10}
